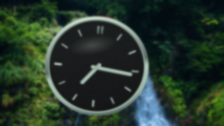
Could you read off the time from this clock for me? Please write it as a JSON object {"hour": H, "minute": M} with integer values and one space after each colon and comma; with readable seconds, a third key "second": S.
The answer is {"hour": 7, "minute": 16}
